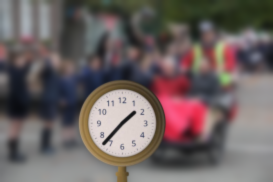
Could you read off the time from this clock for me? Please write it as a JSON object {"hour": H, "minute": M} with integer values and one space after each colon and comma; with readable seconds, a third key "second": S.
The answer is {"hour": 1, "minute": 37}
